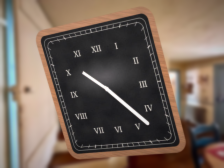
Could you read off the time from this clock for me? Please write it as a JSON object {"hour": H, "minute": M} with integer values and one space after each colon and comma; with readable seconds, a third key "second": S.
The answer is {"hour": 10, "minute": 23}
